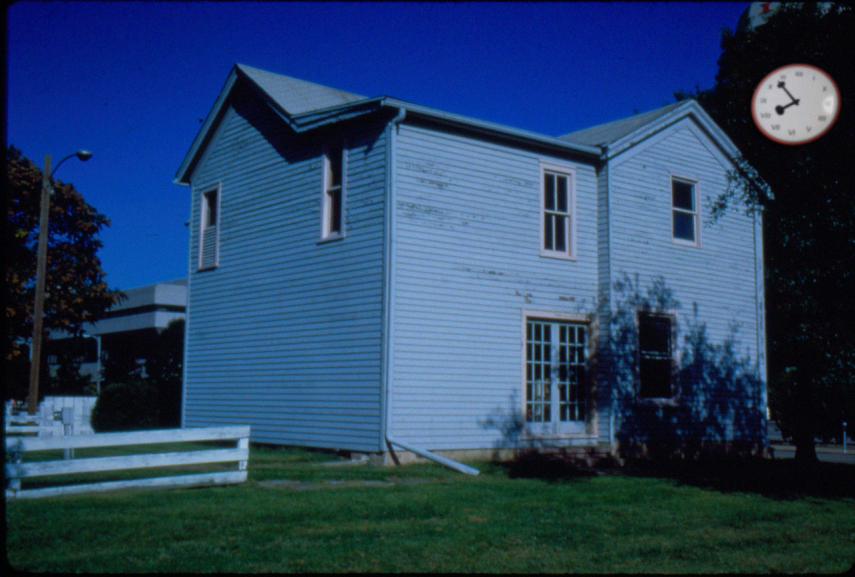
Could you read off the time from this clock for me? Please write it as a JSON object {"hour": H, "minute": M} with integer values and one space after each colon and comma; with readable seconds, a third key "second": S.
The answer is {"hour": 7, "minute": 53}
